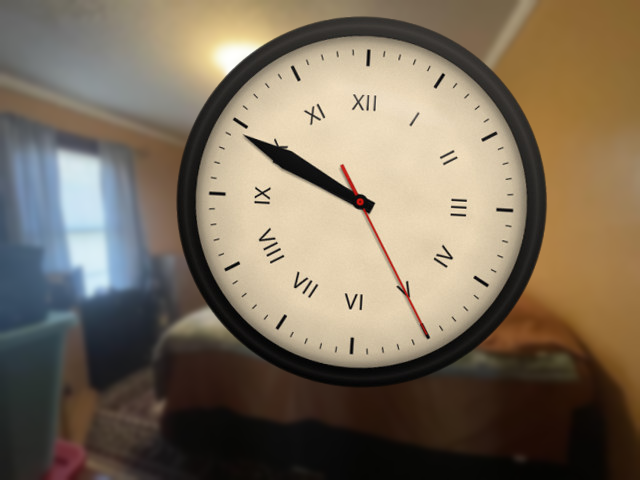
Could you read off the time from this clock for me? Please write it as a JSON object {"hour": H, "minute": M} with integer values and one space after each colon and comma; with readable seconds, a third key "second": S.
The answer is {"hour": 9, "minute": 49, "second": 25}
